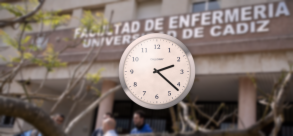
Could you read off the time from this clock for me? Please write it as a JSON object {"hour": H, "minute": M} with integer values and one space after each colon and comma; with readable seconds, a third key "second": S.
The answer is {"hour": 2, "minute": 22}
